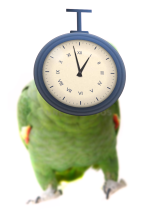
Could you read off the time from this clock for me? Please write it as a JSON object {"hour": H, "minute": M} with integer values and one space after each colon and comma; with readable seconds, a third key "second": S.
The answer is {"hour": 12, "minute": 58}
